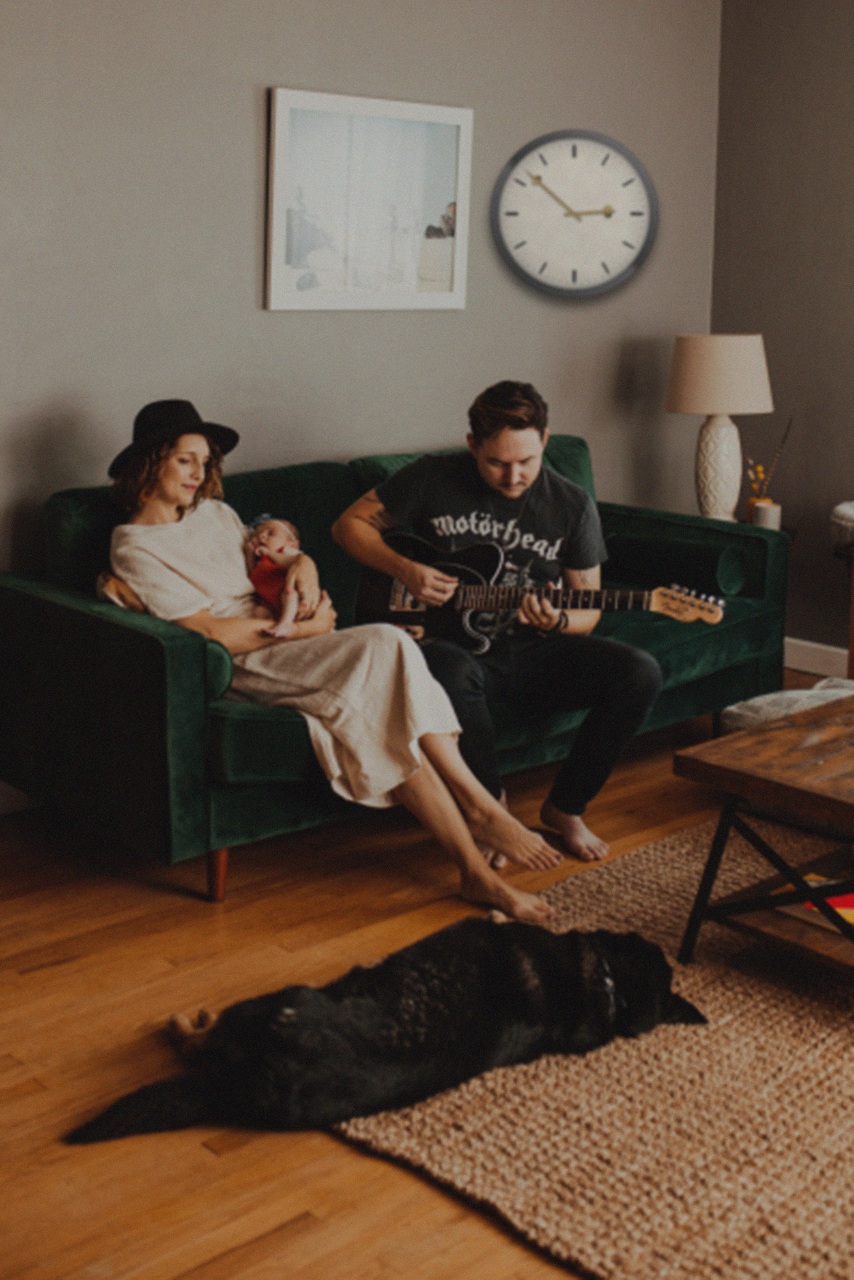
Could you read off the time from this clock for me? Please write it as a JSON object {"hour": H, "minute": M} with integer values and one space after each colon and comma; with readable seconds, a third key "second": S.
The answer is {"hour": 2, "minute": 52}
